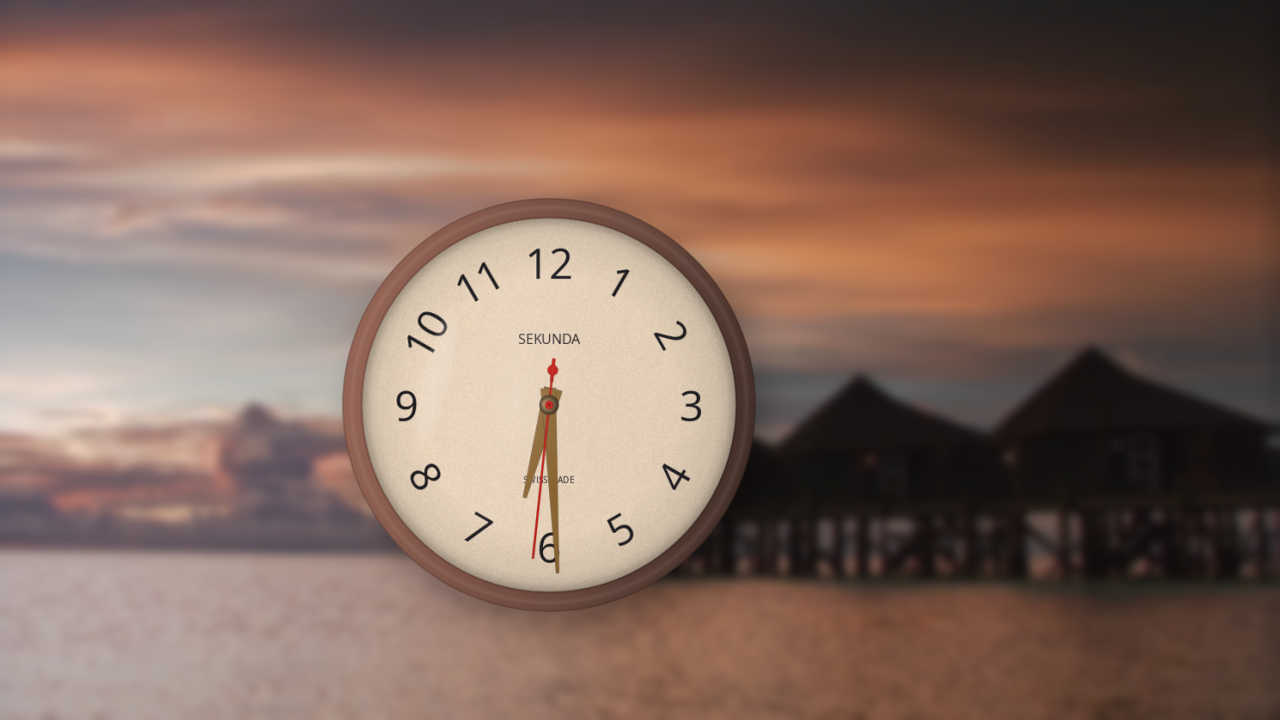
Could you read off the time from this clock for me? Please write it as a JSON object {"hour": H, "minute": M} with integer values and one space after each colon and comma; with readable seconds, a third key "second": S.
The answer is {"hour": 6, "minute": 29, "second": 31}
